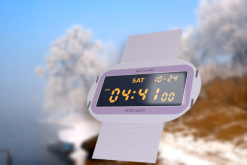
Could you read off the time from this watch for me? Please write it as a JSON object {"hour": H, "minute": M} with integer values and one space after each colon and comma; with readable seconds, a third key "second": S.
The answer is {"hour": 4, "minute": 41, "second": 0}
